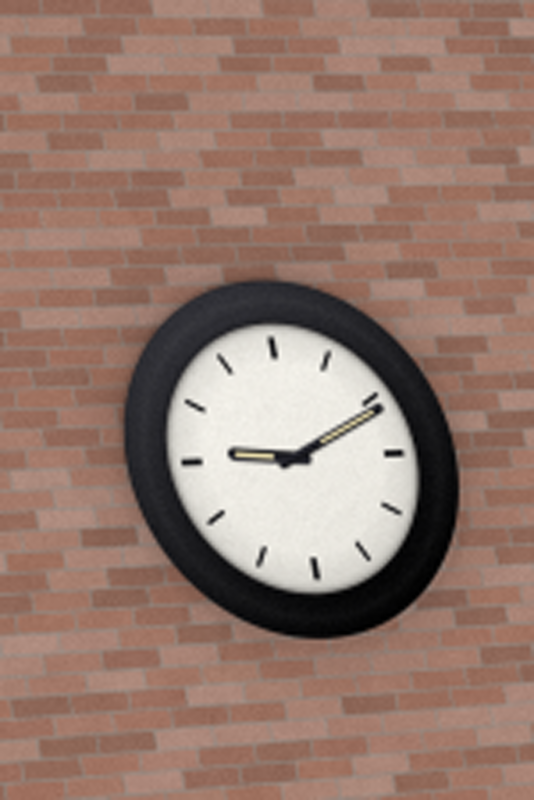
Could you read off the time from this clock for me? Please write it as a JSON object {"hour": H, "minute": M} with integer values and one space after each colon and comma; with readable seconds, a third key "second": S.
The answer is {"hour": 9, "minute": 11}
